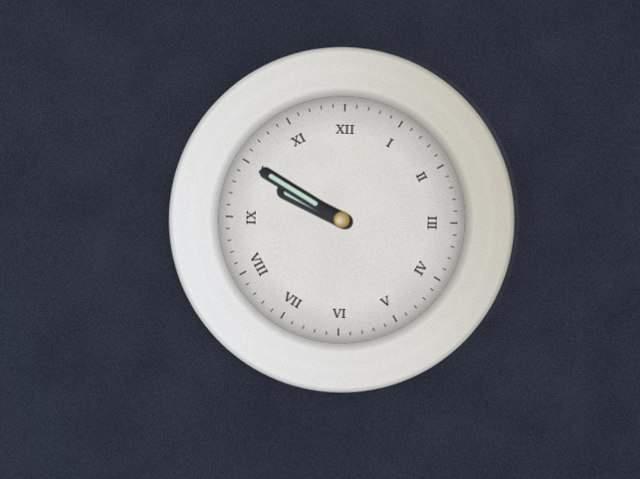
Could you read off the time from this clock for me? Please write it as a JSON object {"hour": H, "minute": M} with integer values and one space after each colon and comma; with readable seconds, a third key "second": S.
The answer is {"hour": 9, "minute": 50}
